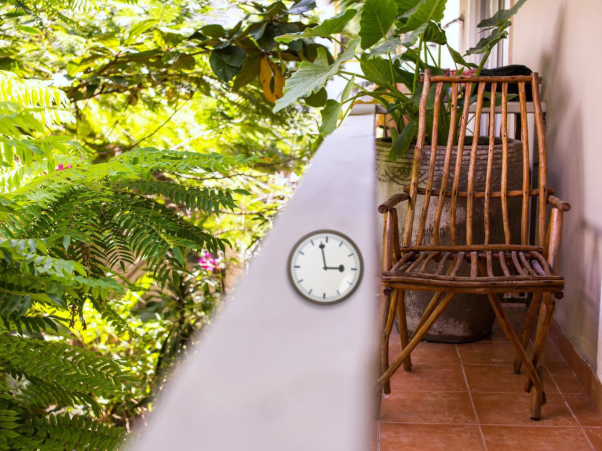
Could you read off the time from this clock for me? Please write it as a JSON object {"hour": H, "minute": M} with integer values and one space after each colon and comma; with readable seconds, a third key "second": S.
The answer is {"hour": 2, "minute": 58}
